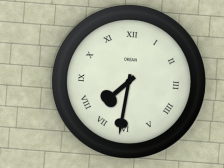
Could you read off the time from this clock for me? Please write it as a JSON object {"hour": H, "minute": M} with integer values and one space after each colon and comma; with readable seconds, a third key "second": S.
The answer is {"hour": 7, "minute": 31}
